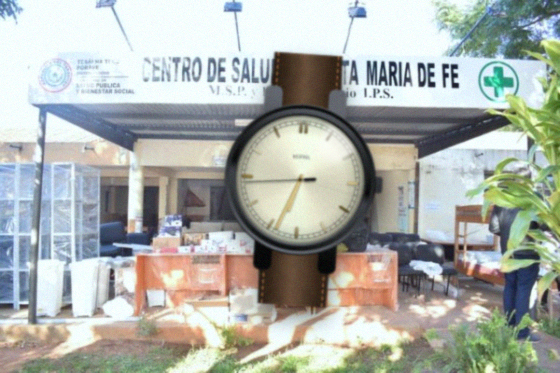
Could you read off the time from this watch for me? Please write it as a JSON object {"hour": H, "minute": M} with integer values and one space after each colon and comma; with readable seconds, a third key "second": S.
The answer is {"hour": 6, "minute": 33, "second": 44}
